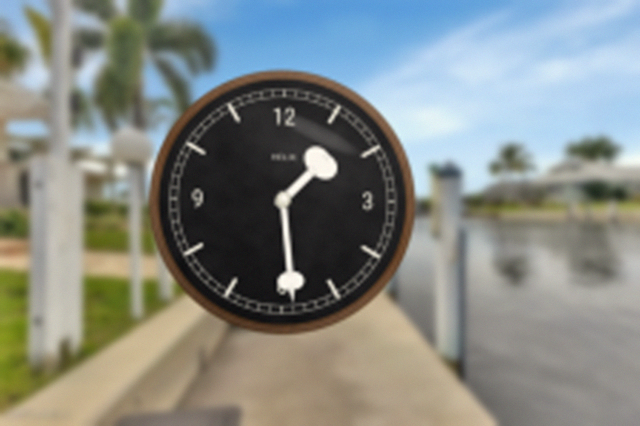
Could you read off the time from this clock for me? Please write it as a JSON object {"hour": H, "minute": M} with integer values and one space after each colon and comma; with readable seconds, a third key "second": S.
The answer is {"hour": 1, "minute": 29}
